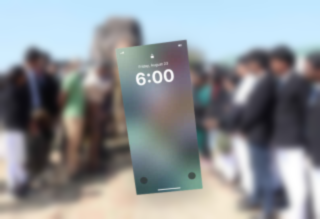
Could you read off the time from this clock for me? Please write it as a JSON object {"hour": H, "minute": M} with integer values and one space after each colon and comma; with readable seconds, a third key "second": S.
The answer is {"hour": 6, "minute": 0}
